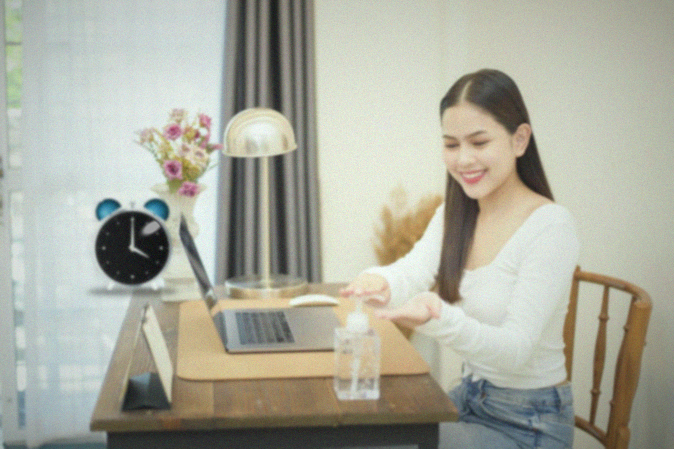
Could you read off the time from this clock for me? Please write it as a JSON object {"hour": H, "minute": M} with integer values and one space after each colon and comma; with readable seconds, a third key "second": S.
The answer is {"hour": 4, "minute": 0}
